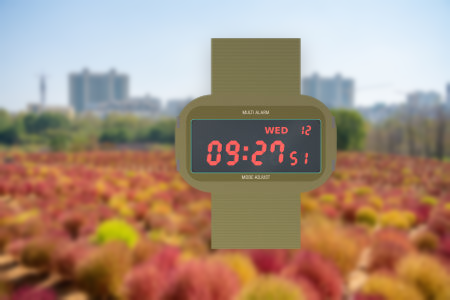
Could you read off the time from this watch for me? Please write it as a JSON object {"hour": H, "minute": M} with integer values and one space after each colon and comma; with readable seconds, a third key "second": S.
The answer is {"hour": 9, "minute": 27, "second": 51}
